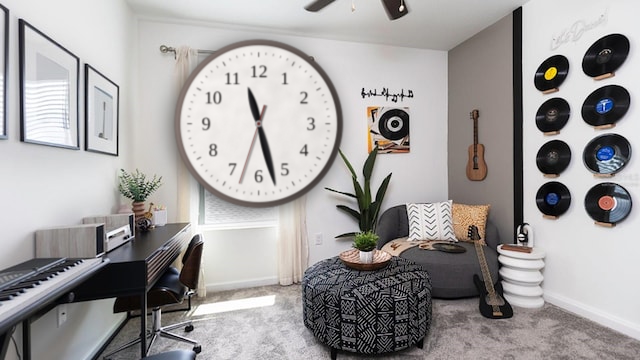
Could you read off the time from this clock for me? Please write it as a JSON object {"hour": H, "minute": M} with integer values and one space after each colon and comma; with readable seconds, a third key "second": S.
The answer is {"hour": 11, "minute": 27, "second": 33}
